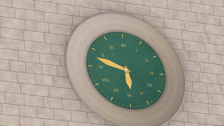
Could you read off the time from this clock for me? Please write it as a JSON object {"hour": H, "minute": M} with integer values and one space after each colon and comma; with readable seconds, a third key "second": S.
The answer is {"hour": 5, "minute": 48}
